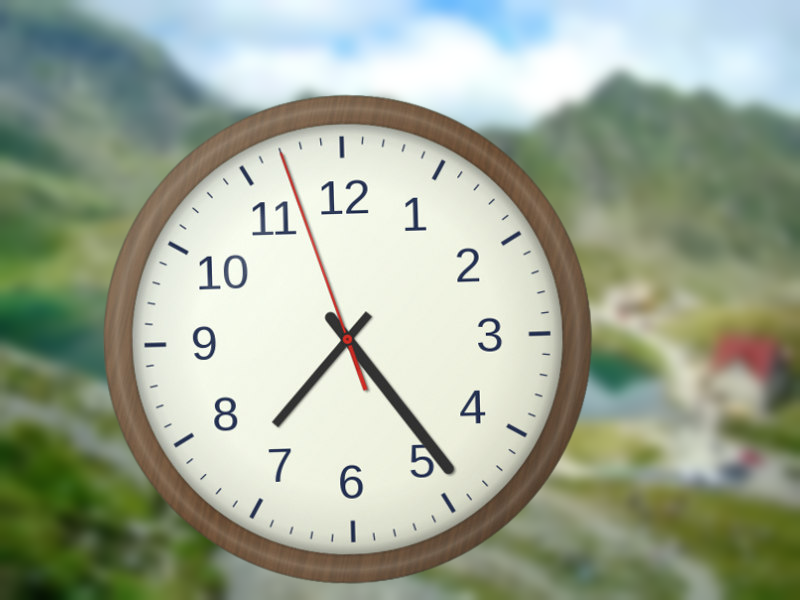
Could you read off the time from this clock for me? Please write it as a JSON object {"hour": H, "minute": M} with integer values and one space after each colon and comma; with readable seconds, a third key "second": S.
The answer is {"hour": 7, "minute": 23, "second": 57}
